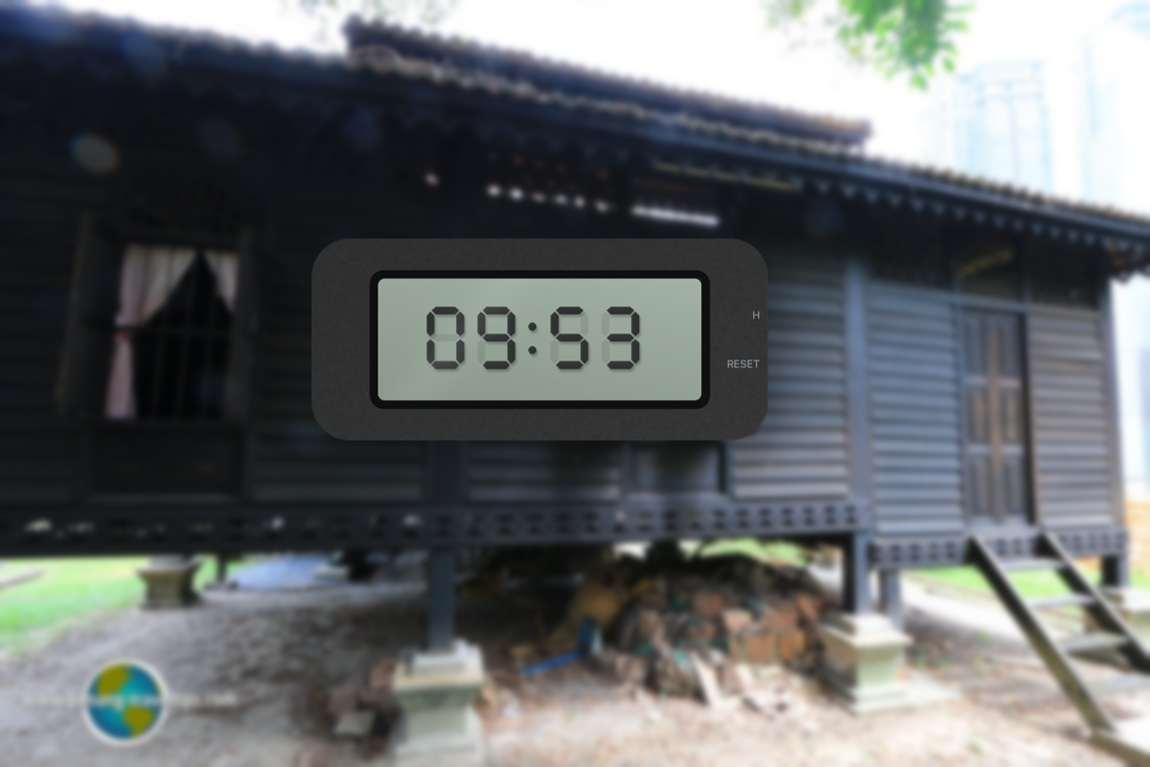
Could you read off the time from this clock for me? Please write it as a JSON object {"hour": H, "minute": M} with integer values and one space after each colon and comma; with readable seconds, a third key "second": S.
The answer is {"hour": 9, "minute": 53}
